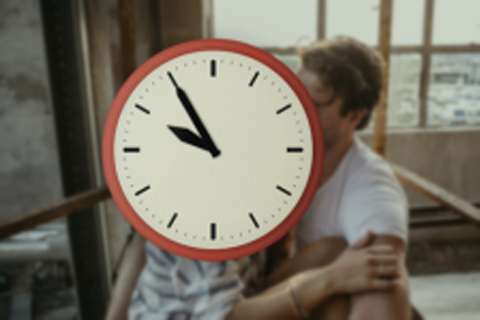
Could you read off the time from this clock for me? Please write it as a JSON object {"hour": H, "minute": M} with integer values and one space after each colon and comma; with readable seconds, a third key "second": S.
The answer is {"hour": 9, "minute": 55}
